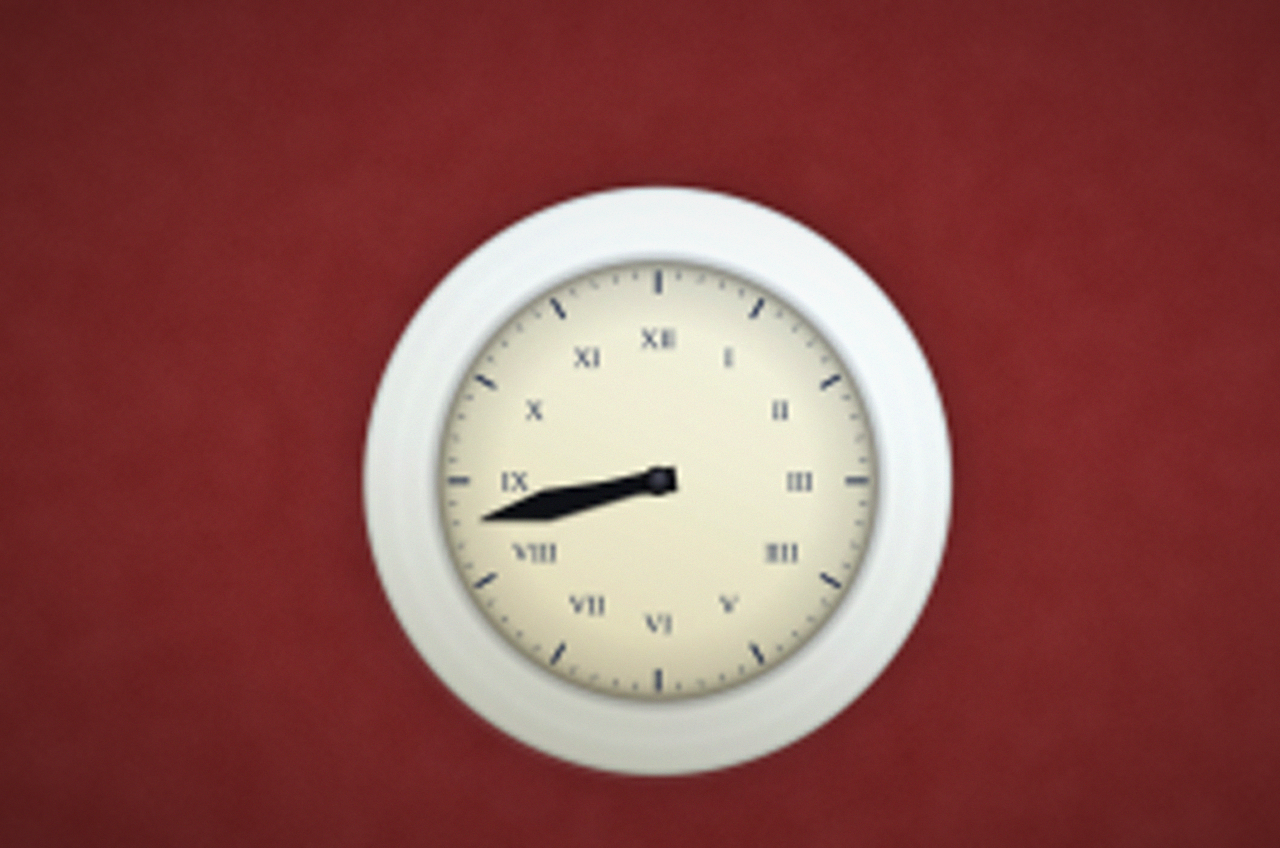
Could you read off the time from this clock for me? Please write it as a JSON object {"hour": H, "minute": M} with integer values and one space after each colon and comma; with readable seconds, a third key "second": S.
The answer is {"hour": 8, "minute": 43}
